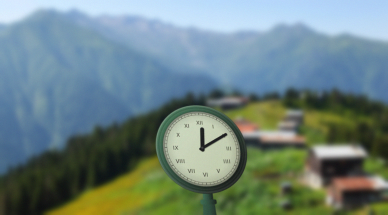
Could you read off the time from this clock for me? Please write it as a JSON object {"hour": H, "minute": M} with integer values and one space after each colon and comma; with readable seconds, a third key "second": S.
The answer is {"hour": 12, "minute": 10}
